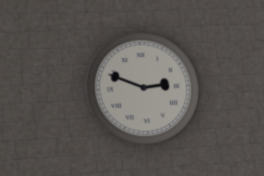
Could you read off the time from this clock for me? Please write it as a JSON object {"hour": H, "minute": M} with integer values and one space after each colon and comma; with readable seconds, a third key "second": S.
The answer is {"hour": 2, "minute": 49}
